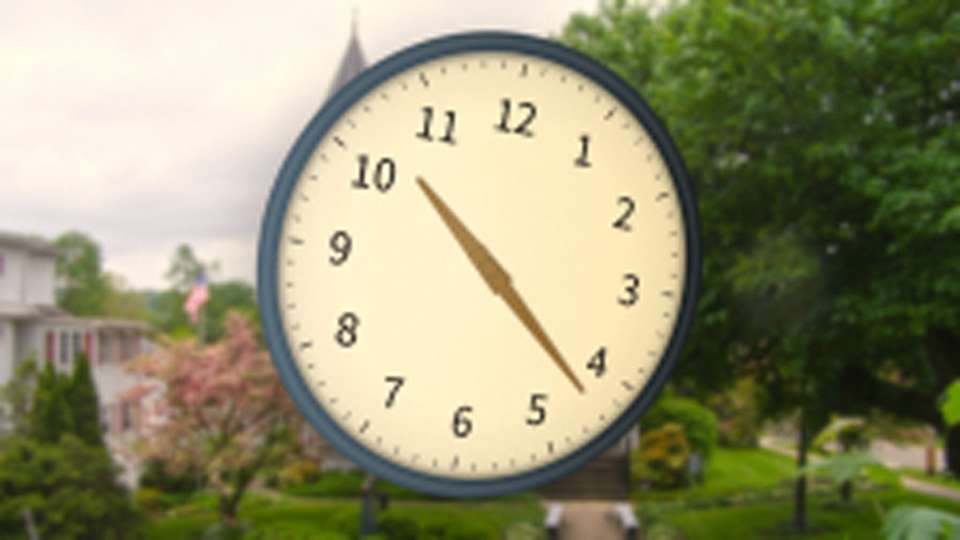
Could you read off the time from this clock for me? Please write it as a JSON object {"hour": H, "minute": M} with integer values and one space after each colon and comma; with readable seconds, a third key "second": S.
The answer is {"hour": 10, "minute": 22}
